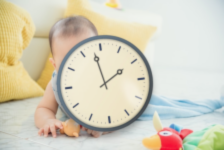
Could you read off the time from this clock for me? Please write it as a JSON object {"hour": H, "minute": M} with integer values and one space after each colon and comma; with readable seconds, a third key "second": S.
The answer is {"hour": 1, "minute": 58}
